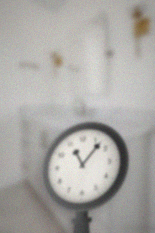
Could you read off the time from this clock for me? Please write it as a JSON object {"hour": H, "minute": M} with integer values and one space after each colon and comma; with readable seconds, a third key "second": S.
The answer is {"hour": 11, "minute": 7}
